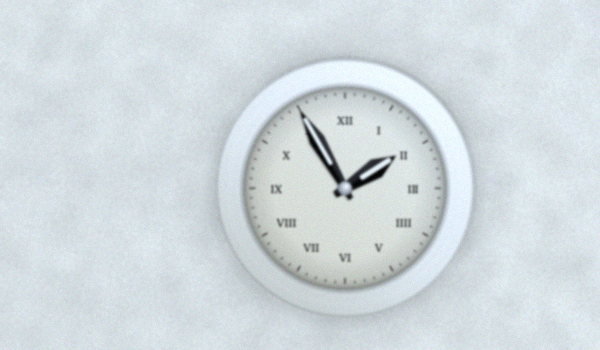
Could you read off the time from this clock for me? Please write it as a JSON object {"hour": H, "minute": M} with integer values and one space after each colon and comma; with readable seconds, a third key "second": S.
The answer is {"hour": 1, "minute": 55}
